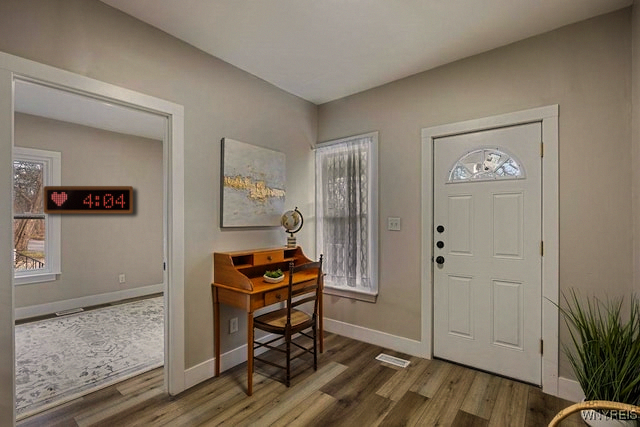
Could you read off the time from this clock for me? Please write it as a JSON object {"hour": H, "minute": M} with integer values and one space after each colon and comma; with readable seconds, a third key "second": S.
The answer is {"hour": 4, "minute": 4}
